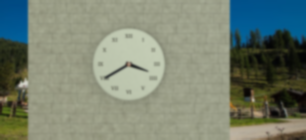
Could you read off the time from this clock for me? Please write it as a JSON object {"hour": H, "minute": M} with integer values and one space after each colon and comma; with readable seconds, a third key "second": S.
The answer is {"hour": 3, "minute": 40}
